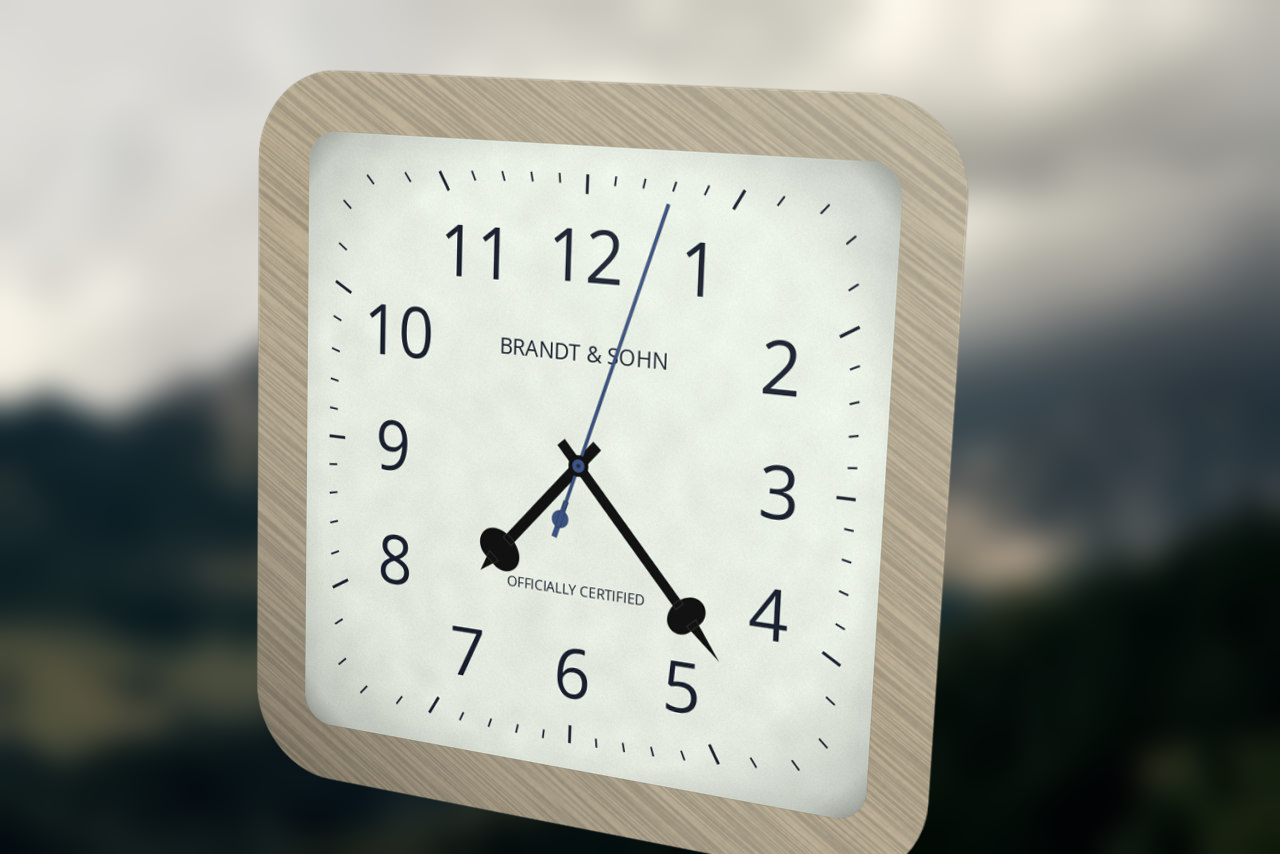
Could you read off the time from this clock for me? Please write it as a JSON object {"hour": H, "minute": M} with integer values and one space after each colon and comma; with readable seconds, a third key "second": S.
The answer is {"hour": 7, "minute": 23, "second": 3}
